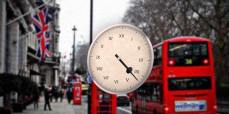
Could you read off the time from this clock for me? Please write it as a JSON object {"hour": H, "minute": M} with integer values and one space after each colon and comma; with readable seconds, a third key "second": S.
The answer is {"hour": 4, "minute": 22}
